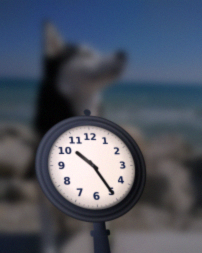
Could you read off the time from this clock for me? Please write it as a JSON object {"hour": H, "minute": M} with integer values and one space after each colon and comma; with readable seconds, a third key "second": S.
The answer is {"hour": 10, "minute": 25}
